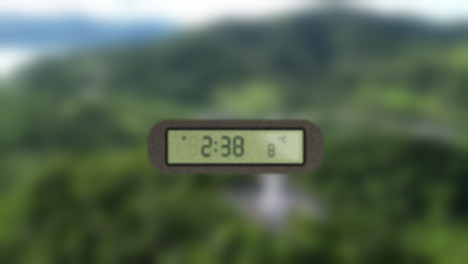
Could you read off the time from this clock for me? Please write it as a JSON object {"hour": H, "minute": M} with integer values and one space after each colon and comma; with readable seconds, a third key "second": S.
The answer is {"hour": 2, "minute": 38}
